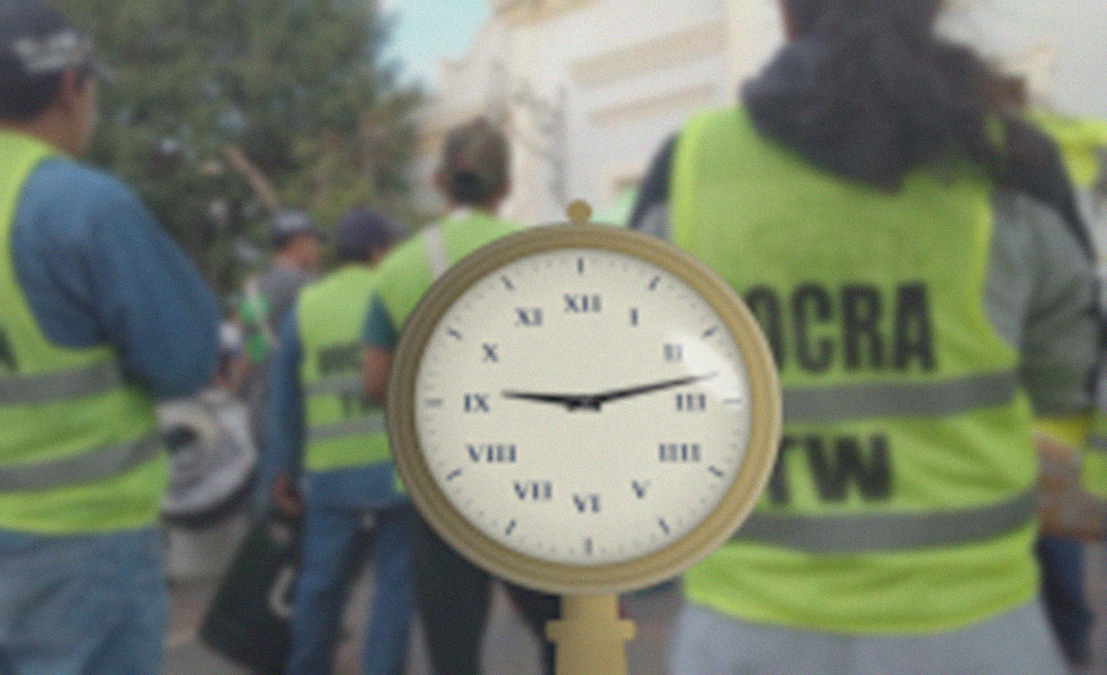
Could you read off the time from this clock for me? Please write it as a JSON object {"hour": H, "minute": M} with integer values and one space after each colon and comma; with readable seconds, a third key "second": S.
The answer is {"hour": 9, "minute": 13}
